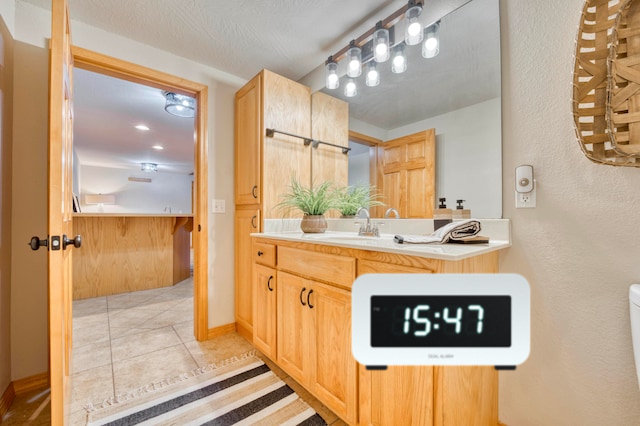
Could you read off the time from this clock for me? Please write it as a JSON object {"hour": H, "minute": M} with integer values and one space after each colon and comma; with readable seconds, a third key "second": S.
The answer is {"hour": 15, "minute": 47}
